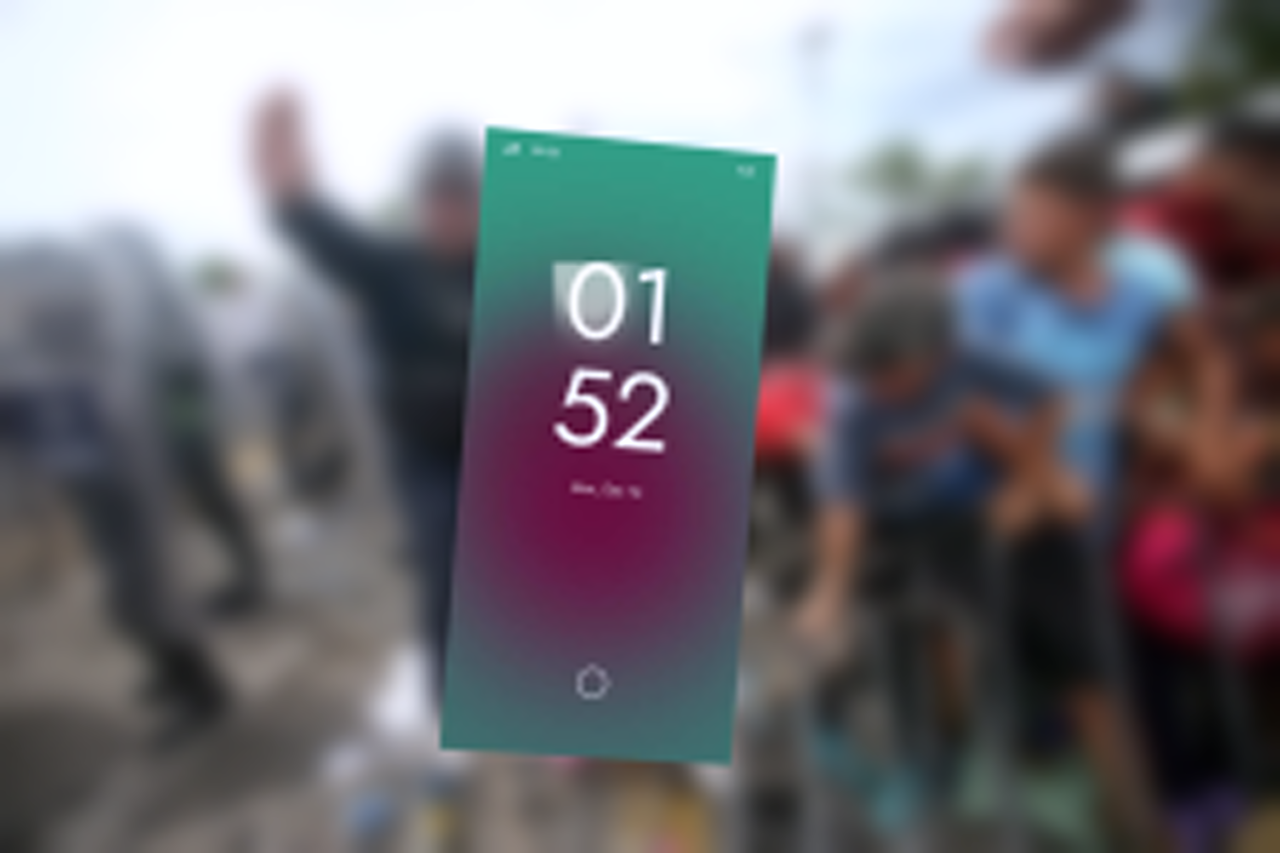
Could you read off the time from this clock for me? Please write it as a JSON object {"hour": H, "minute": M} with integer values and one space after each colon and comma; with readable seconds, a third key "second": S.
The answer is {"hour": 1, "minute": 52}
